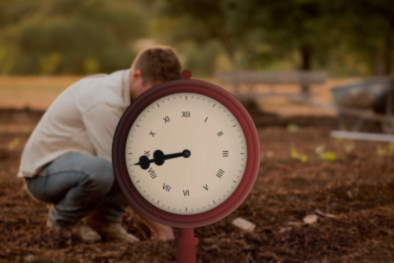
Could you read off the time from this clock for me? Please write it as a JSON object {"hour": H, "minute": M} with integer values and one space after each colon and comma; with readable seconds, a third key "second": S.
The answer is {"hour": 8, "minute": 43}
